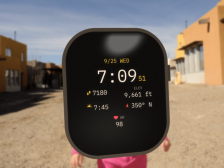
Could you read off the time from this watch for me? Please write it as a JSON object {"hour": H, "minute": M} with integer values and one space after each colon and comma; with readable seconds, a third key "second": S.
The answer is {"hour": 7, "minute": 9, "second": 51}
